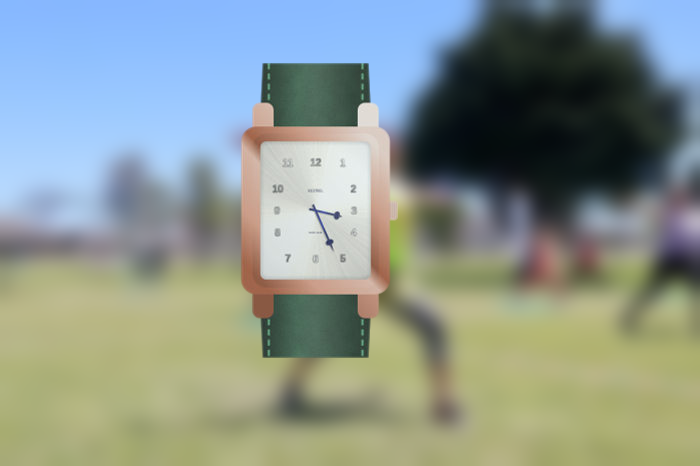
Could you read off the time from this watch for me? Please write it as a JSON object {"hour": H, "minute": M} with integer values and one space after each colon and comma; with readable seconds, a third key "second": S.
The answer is {"hour": 3, "minute": 26}
